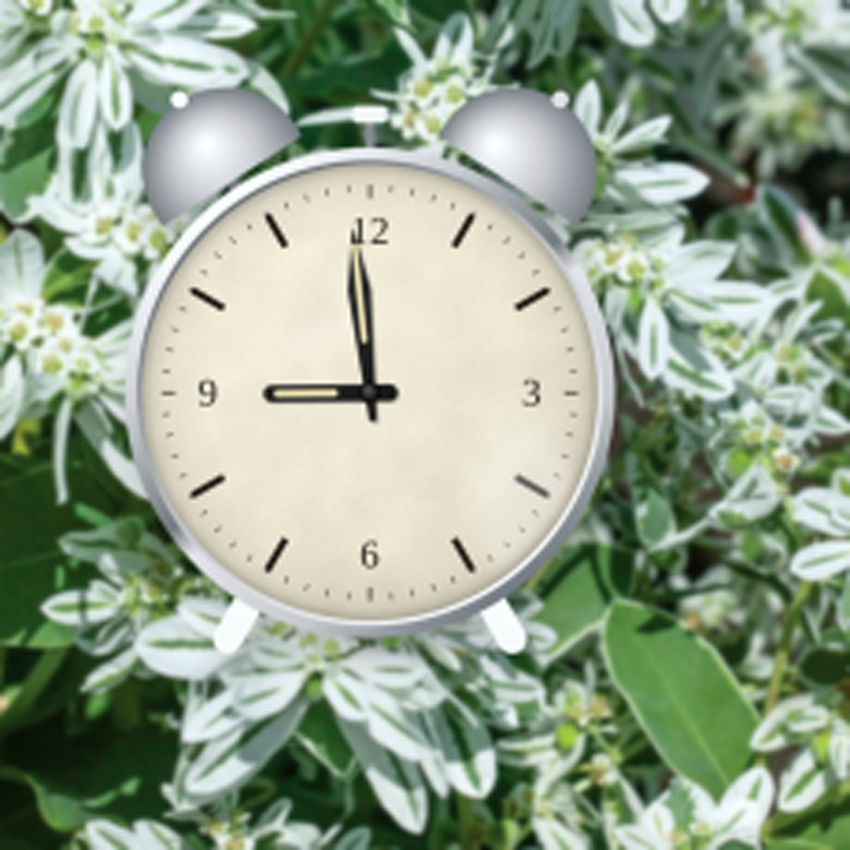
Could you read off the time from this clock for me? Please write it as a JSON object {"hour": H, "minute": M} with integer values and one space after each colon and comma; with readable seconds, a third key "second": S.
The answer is {"hour": 8, "minute": 59}
